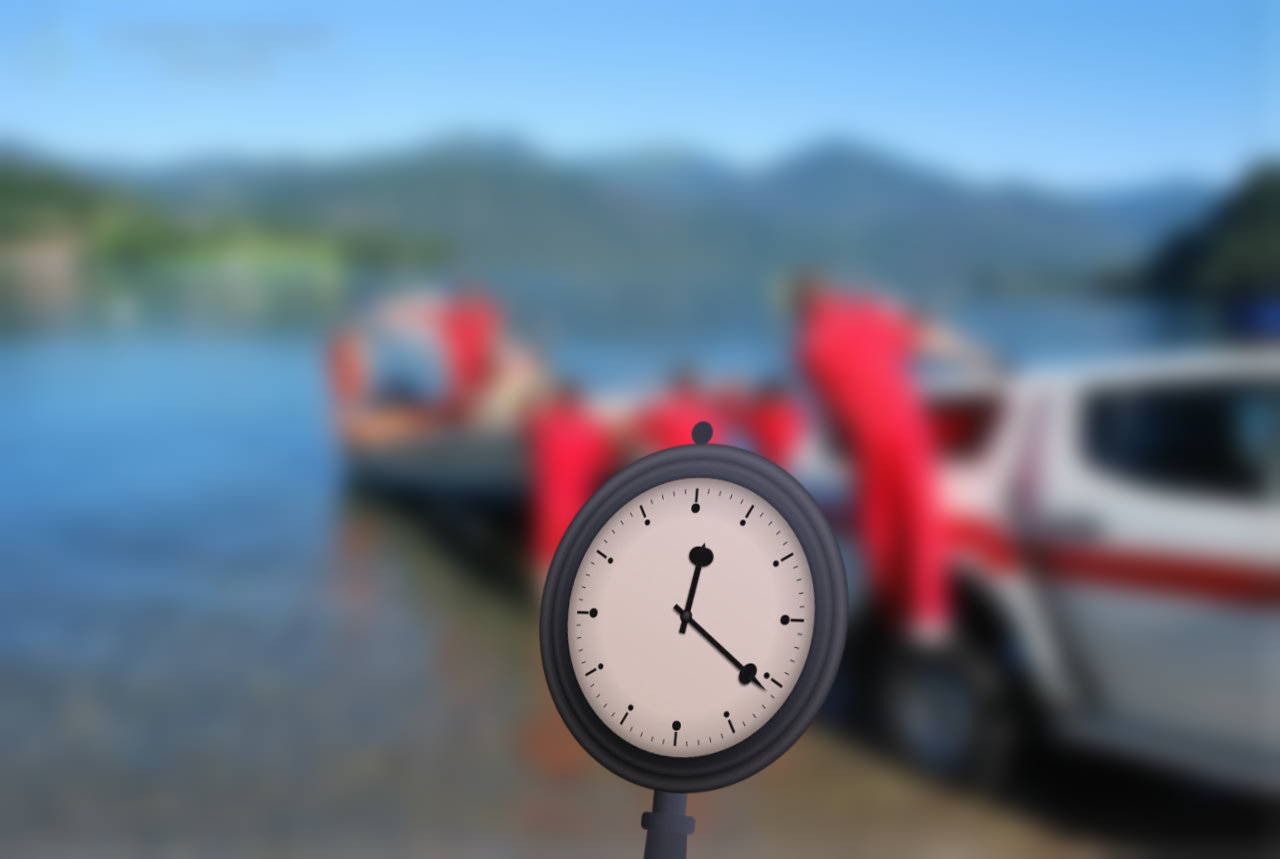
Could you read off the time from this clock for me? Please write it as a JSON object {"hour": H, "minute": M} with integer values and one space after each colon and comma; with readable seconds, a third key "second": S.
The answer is {"hour": 12, "minute": 21}
